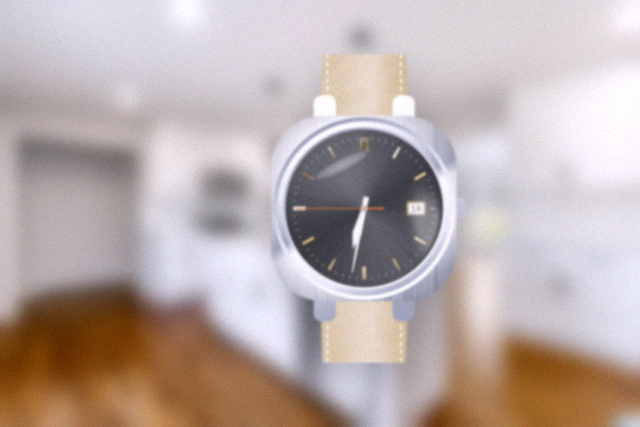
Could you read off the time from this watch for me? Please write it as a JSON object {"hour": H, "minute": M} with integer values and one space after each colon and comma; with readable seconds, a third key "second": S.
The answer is {"hour": 6, "minute": 31, "second": 45}
